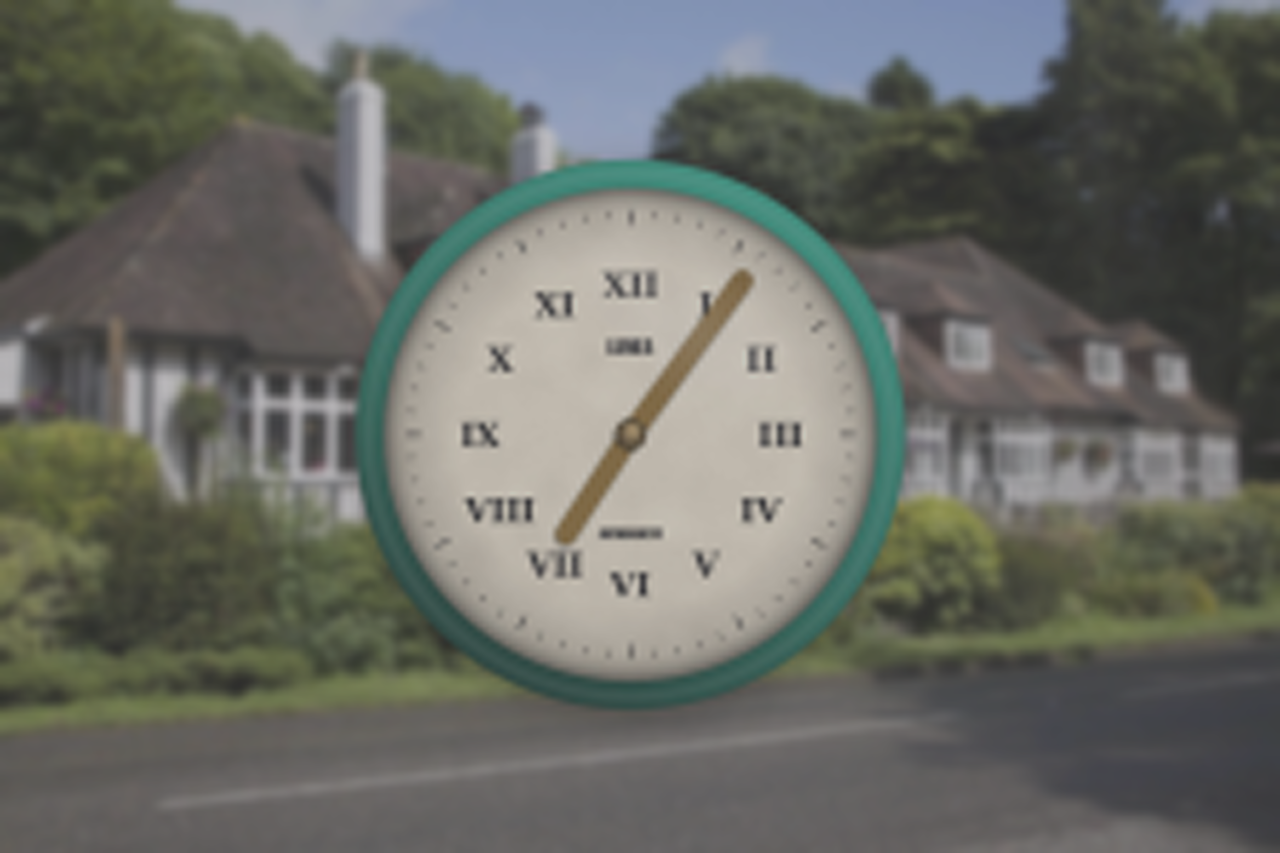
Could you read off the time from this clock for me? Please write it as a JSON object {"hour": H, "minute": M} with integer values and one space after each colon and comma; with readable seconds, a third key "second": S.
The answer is {"hour": 7, "minute": 6}
